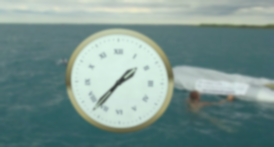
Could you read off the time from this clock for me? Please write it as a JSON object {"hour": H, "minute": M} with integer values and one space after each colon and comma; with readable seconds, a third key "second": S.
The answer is {"hour": 1, "minute": 37}
